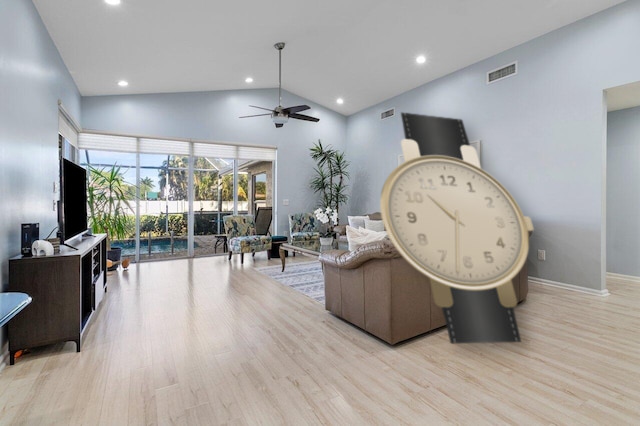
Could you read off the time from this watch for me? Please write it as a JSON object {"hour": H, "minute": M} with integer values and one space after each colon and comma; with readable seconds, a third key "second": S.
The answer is {"hour": 10, "minute": 32}
